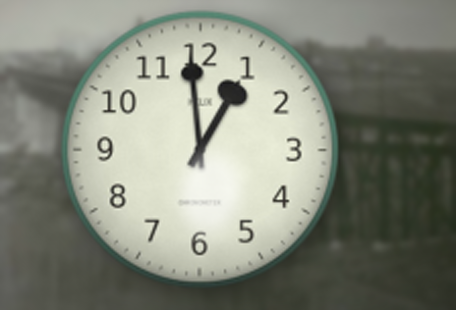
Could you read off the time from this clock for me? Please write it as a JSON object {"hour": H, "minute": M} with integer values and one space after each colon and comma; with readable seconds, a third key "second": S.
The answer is {"hour": 12, "minute": 59}
